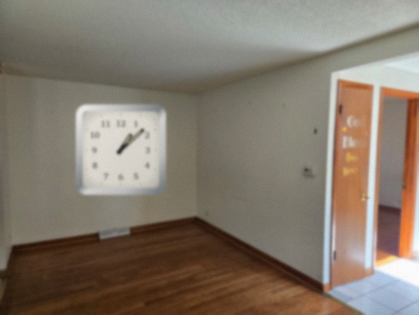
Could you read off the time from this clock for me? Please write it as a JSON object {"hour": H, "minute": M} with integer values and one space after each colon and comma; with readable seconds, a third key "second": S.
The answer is {"hour": 1, "minute": 8}
